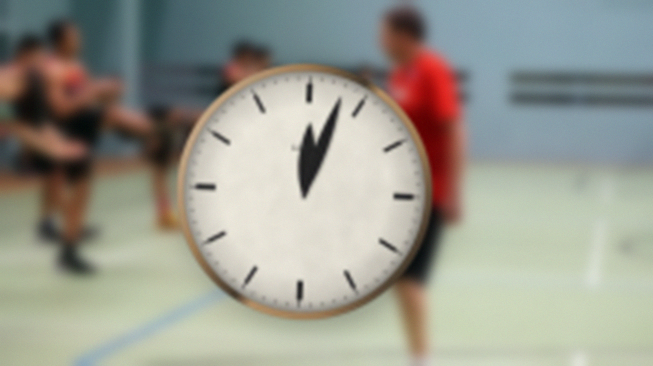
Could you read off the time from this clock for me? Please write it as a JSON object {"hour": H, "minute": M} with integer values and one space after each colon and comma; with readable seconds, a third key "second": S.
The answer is {"hour": 12, "minute": 3}
